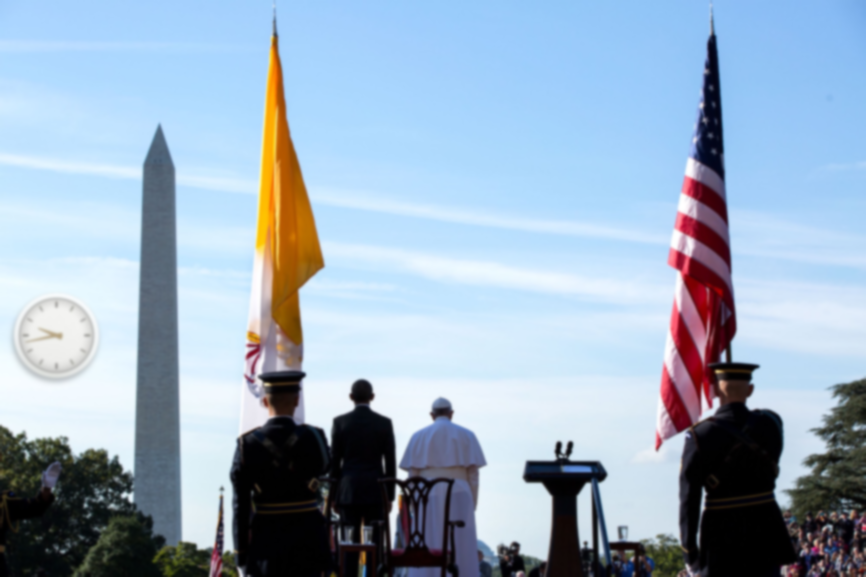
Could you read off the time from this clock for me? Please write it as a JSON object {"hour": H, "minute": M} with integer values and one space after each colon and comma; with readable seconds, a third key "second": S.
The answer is {"hour": 9, "minute": 43}
